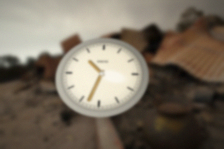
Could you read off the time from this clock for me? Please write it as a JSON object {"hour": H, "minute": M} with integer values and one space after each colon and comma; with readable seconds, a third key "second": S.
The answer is {"hour": 10, "minute": 33}
